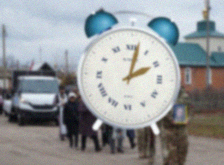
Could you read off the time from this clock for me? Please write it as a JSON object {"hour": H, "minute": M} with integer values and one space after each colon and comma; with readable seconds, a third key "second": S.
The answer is {"hour": 2, "minute": 2}
